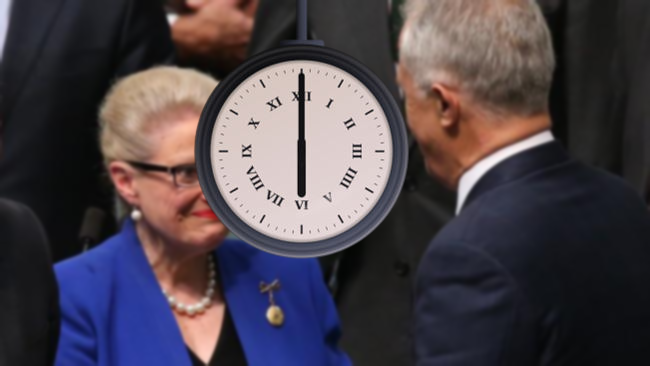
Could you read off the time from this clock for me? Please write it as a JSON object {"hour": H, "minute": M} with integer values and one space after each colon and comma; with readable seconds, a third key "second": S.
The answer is {"hour": 6, "minute": 0}
